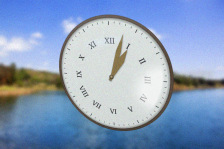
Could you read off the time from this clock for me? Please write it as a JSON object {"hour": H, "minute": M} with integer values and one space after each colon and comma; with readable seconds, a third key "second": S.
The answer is {"hour": 1, "minute": 3}
